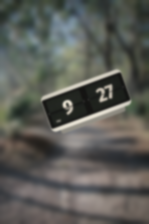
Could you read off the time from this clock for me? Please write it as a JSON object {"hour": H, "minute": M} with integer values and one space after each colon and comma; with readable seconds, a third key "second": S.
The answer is {"hour": 9, "minute": 27}
